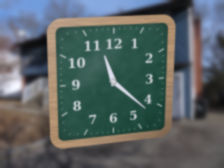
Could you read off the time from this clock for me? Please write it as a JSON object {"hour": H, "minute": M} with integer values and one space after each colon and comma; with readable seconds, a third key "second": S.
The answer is {"hour": 11, "minute": 22}
